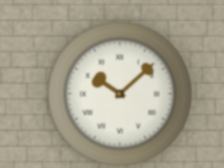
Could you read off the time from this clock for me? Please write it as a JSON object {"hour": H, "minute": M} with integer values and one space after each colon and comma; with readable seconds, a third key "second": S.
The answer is {"hour": 10, "minute": 8}
